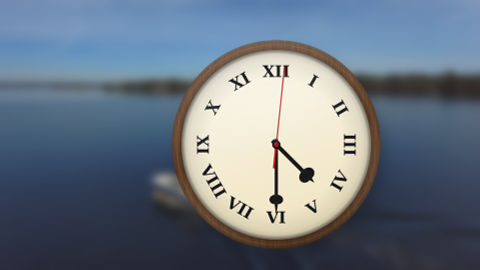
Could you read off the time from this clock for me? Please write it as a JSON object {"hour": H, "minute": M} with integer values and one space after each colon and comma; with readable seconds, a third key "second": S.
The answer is {"hour": 4, "minute": 30, "second": 1}
